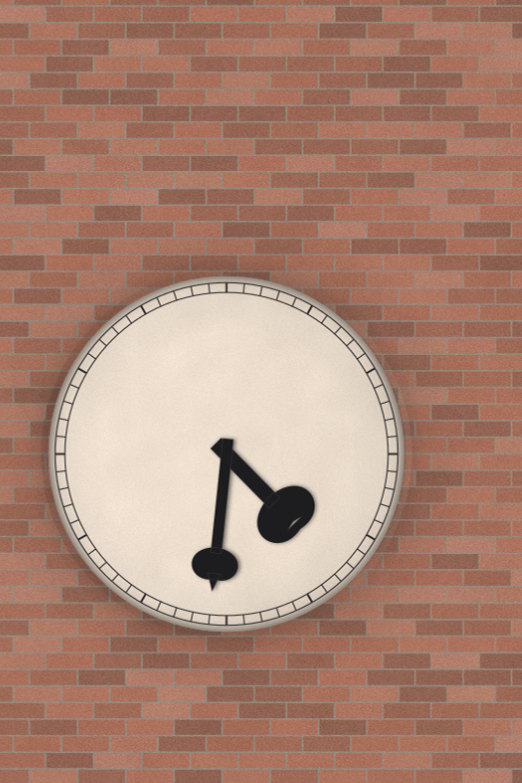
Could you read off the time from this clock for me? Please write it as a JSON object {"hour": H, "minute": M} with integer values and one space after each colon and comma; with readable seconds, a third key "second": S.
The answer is {"hour": 4, "minute": 31}
